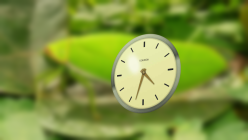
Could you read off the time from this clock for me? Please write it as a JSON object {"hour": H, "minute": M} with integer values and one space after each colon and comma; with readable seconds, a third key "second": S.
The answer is {"hour": 4, "minute": 33}
